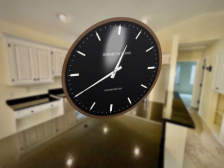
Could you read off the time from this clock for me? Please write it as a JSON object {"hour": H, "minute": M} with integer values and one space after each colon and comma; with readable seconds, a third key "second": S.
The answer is {"hour": 12, "minute": 40}
